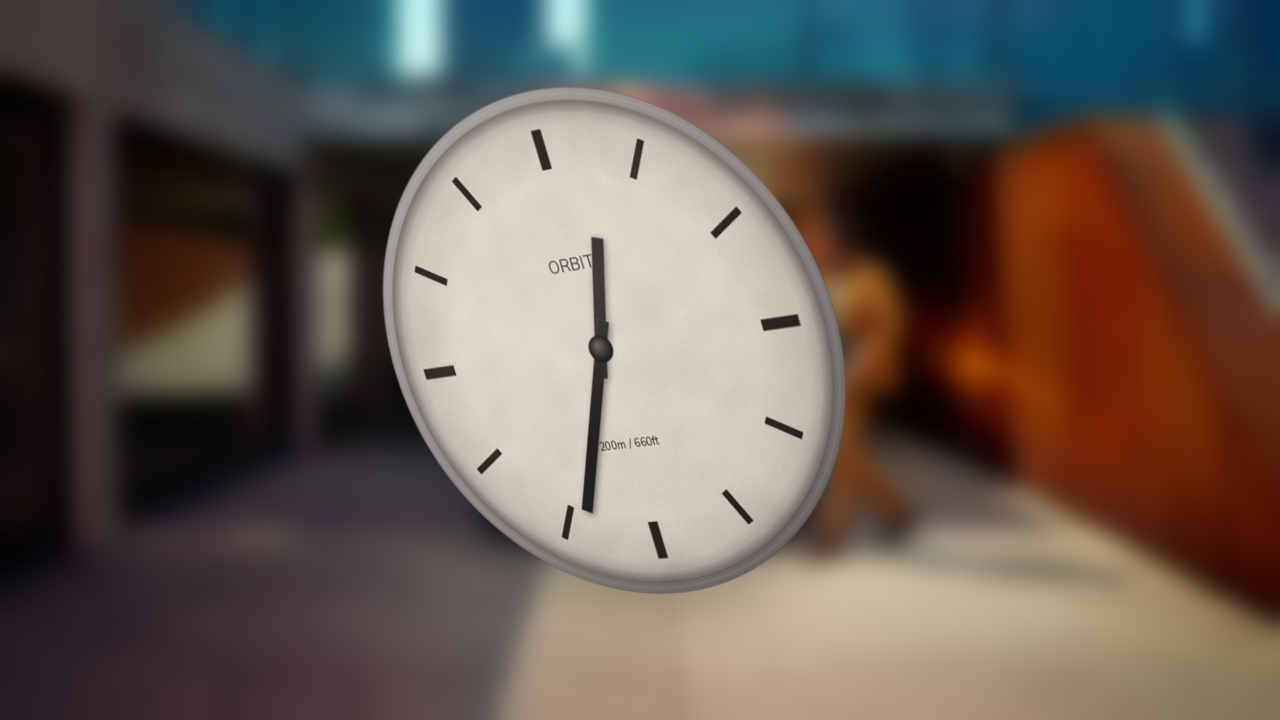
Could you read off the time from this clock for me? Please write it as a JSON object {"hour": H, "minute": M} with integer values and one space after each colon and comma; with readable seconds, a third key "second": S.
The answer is {"hour": 12, "minute": 34}
